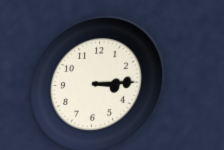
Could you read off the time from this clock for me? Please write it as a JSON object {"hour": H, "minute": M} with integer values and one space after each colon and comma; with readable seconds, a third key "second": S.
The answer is {"hour": 3, "minute": 15}
